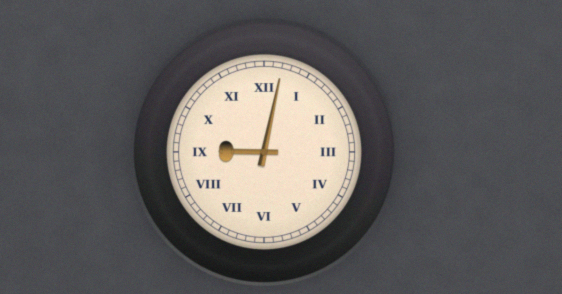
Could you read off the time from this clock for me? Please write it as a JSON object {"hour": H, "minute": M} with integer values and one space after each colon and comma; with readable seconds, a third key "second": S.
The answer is {"hour": 9, "minute": 2}
